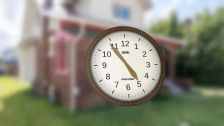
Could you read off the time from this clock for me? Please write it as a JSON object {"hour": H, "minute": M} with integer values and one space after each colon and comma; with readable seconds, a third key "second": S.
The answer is {"hour": 4, "minute": 54}
